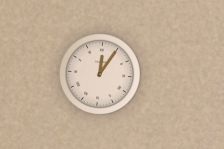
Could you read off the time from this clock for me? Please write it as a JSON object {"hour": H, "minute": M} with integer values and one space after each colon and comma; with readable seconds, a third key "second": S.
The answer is {"hour": 12, "minute": 5}
